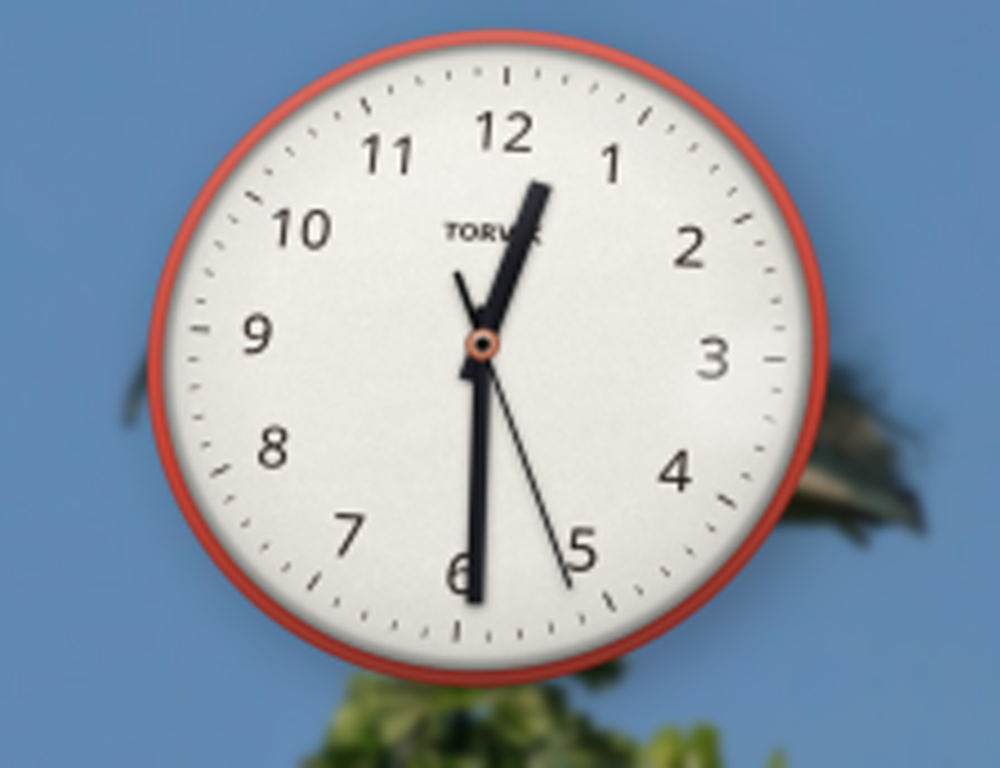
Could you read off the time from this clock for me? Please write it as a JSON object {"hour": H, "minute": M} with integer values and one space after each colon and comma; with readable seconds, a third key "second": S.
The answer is {"hour": 12, "minute": 29, "second": 26}
